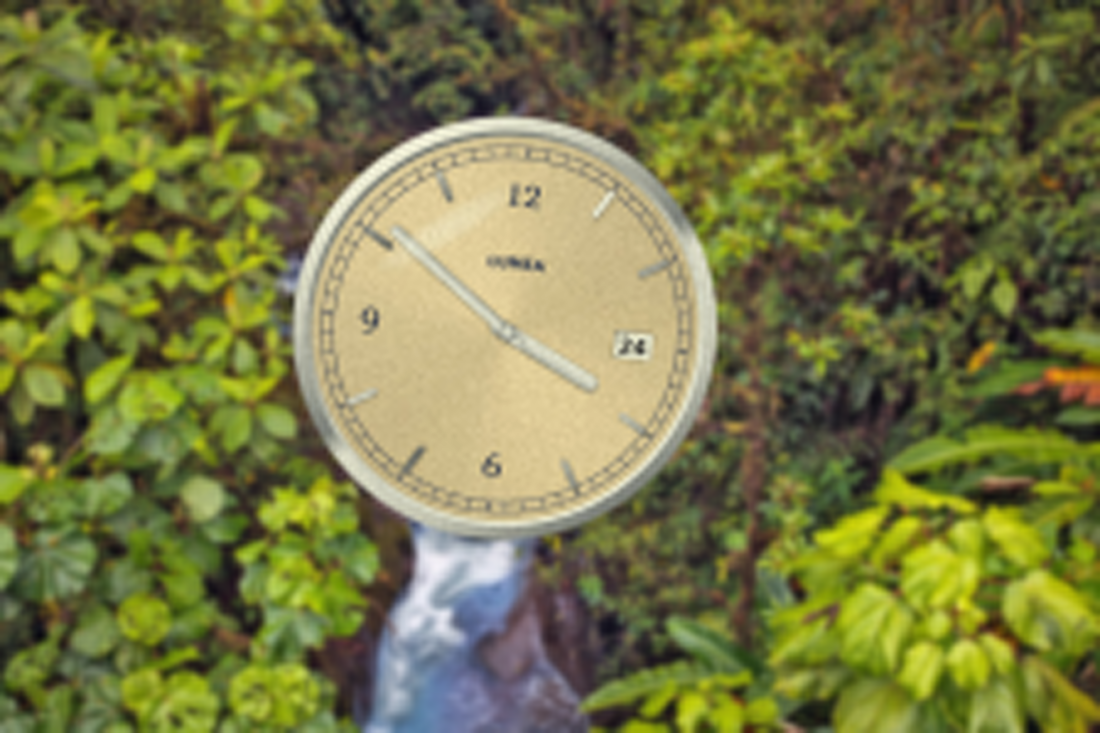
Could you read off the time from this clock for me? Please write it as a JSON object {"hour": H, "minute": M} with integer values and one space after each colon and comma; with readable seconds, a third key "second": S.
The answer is {"hour": 3, "minute": 51}
